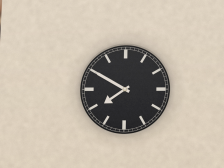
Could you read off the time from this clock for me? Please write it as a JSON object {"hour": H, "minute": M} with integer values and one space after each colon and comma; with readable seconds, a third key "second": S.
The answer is {"hour": 7, "minute": 50}
